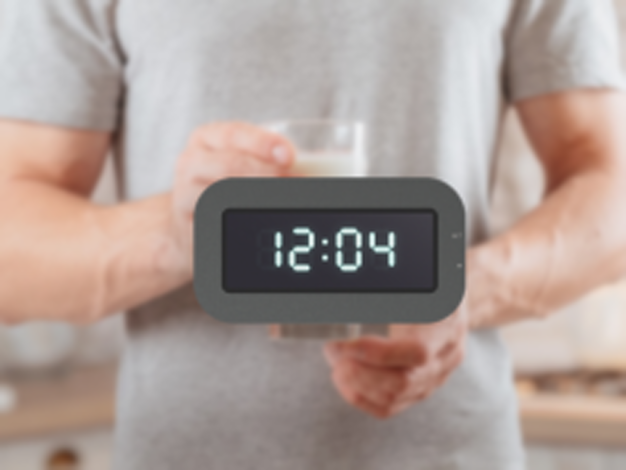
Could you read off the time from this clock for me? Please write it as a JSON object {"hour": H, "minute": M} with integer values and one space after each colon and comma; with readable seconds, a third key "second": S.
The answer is {"hour": 12, "minute": 4}
